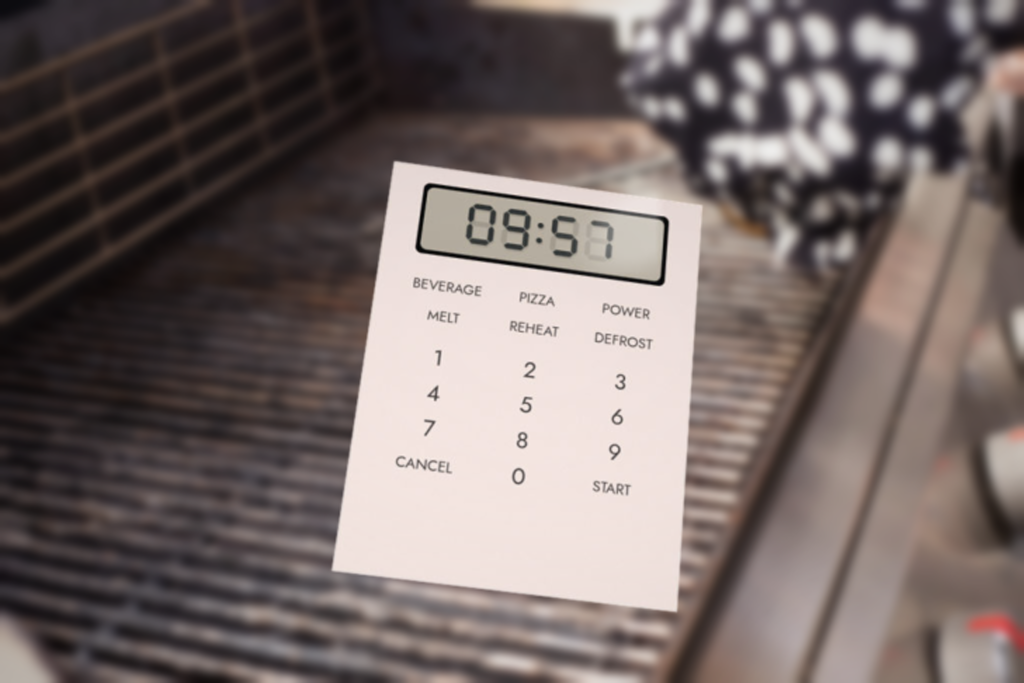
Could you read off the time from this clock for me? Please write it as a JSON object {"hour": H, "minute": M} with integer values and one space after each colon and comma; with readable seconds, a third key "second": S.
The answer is {"hour": 9, "minute": 57}
